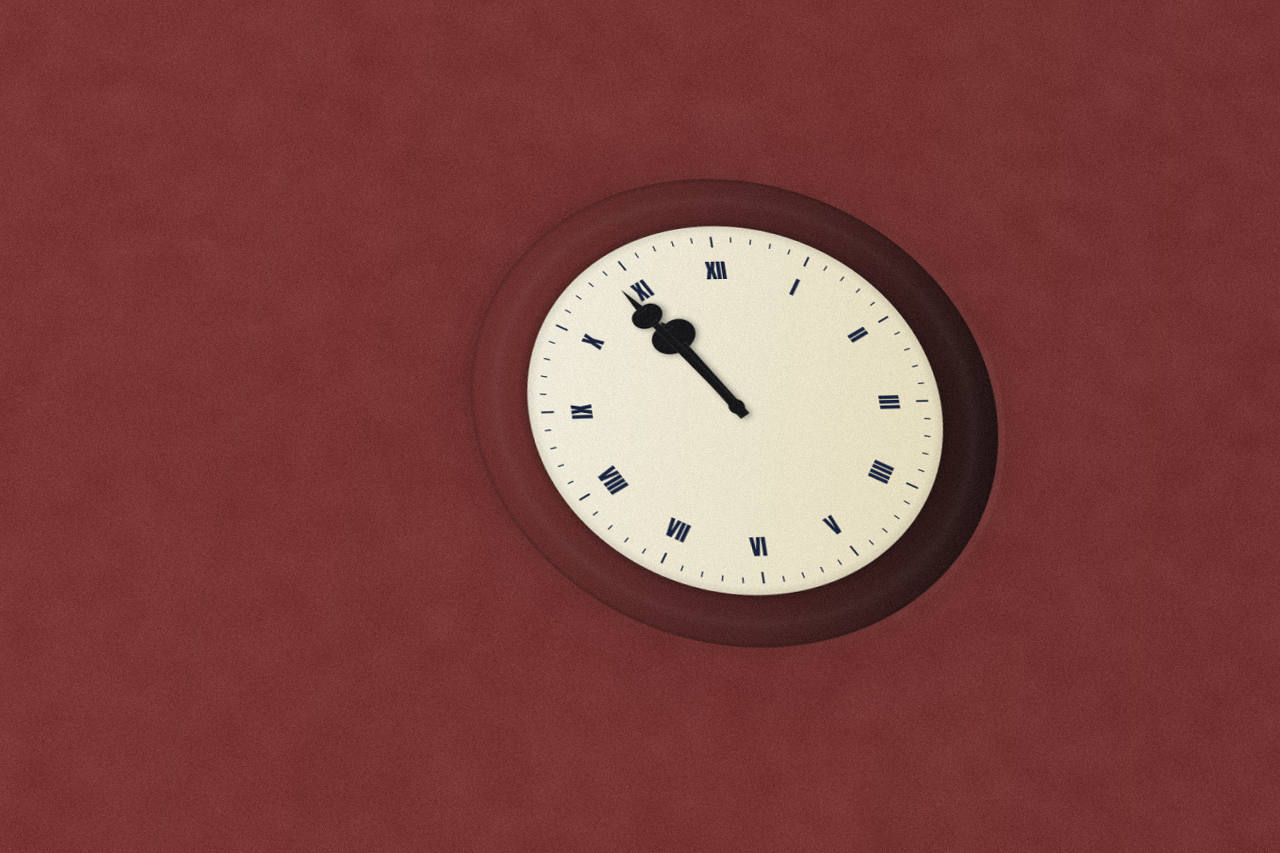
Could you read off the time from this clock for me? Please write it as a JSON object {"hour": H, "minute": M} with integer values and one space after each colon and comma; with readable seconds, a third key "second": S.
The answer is {"hour": 10, "minute": 54}
